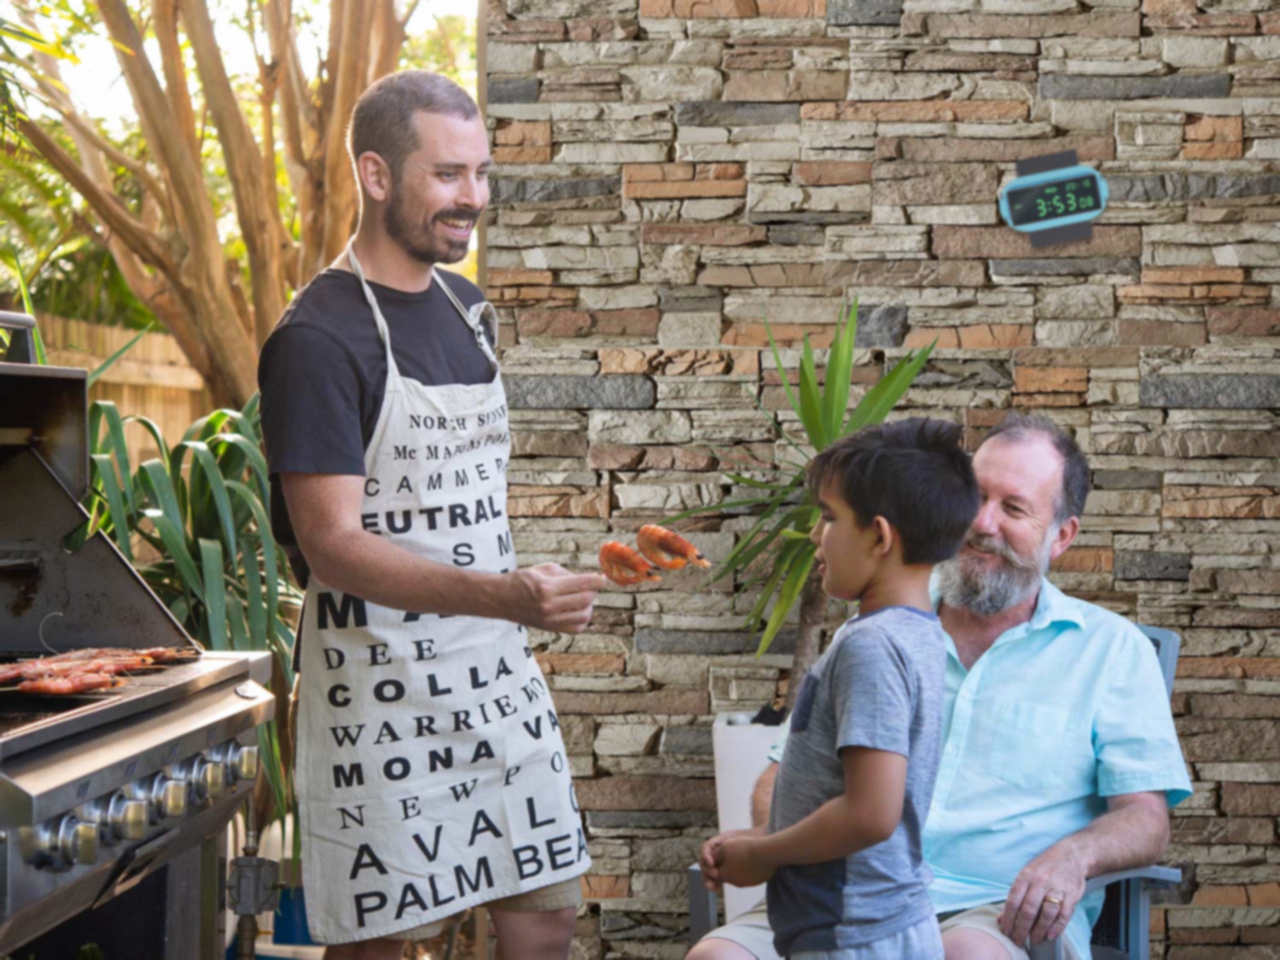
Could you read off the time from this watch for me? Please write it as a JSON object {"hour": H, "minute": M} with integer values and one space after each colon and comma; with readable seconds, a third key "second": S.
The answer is {"hour": 3, "minute": 53}
